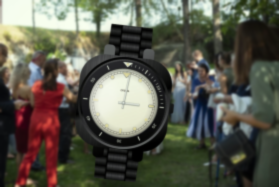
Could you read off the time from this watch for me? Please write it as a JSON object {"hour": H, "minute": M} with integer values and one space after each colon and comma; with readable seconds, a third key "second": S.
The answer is {"hour": 3, "minute": 1}
